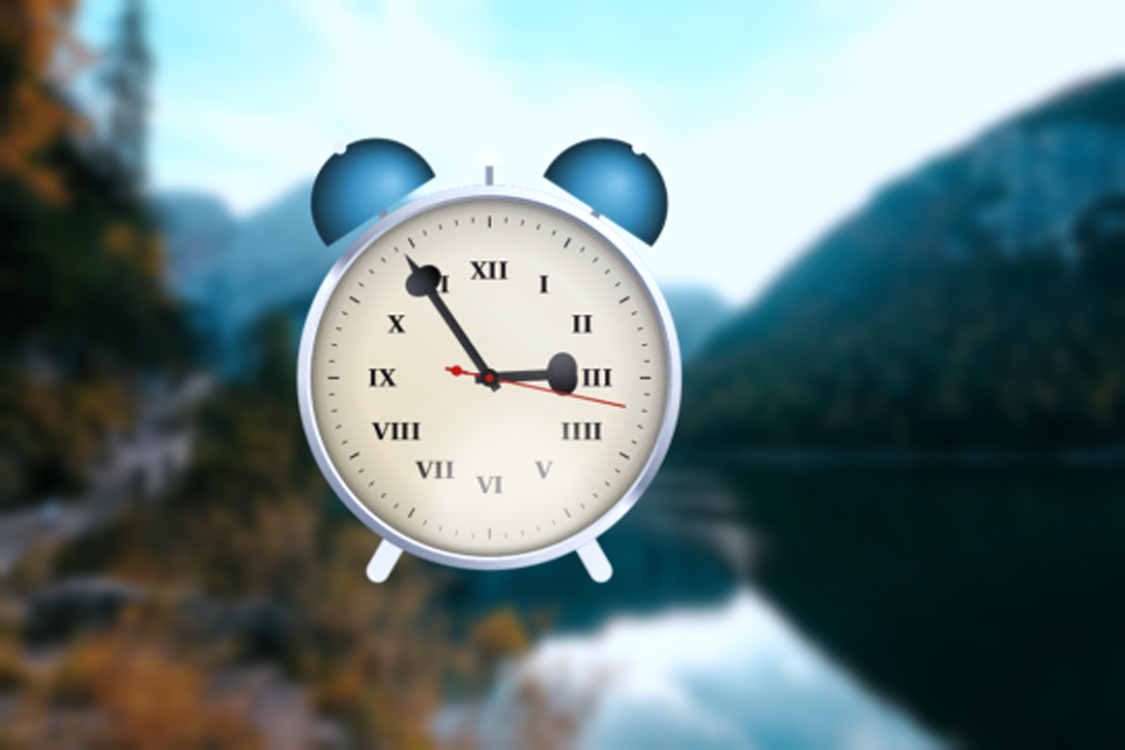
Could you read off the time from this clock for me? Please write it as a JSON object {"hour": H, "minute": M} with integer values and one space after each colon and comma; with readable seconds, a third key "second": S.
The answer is {"hour": 2, "minute": 54, "second": 17}
